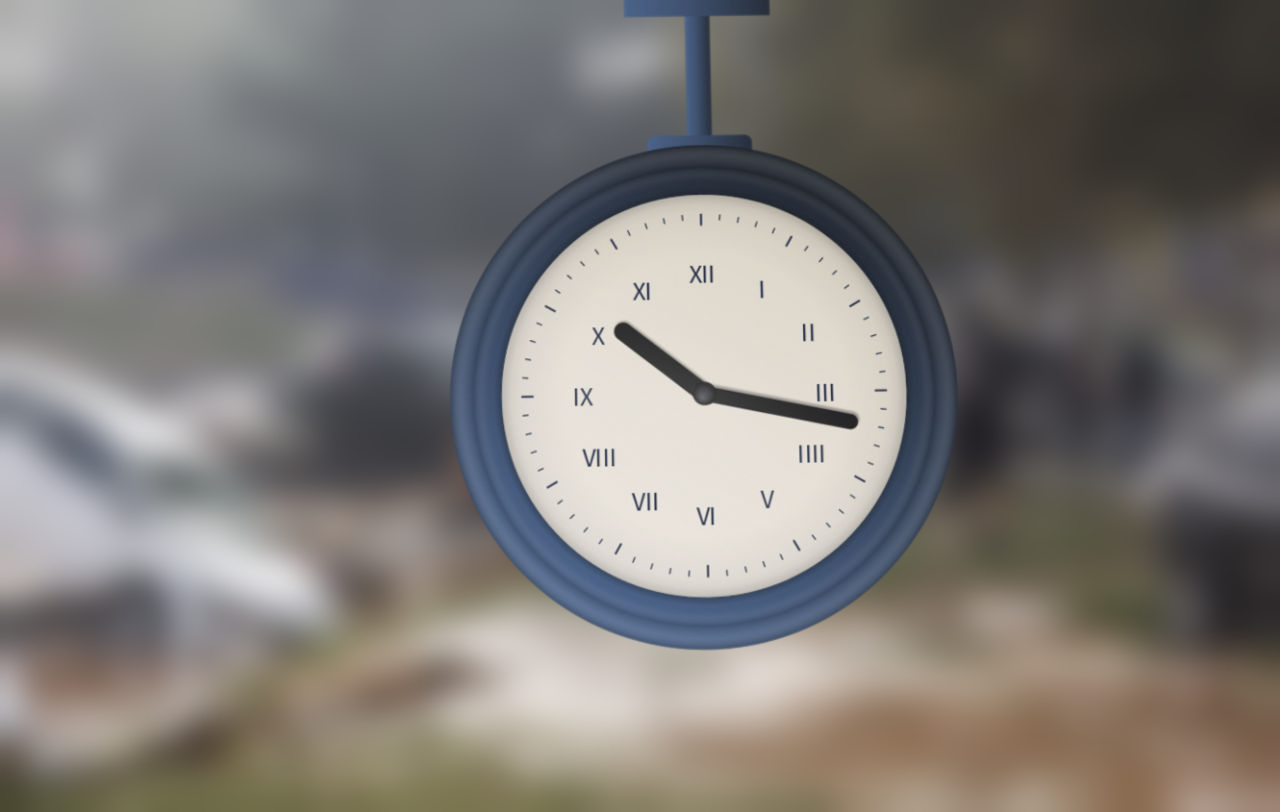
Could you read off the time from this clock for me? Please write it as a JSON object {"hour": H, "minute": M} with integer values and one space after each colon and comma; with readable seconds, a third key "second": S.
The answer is {"hour": 10, "minute": 17}
